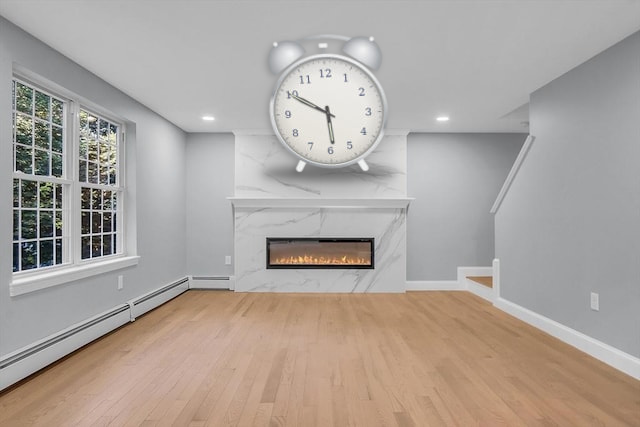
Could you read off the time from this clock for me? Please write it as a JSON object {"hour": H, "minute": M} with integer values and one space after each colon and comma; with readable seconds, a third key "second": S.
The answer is {"hour": 5, "minute": 50}
